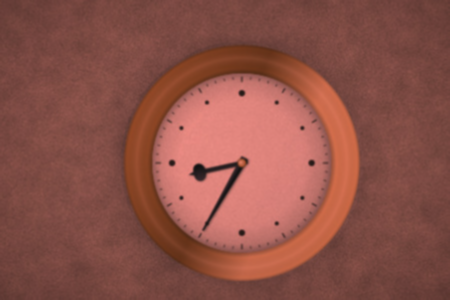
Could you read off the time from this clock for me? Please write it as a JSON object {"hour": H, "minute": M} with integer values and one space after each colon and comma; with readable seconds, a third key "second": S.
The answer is {"hour": 8, "minute": 35}
